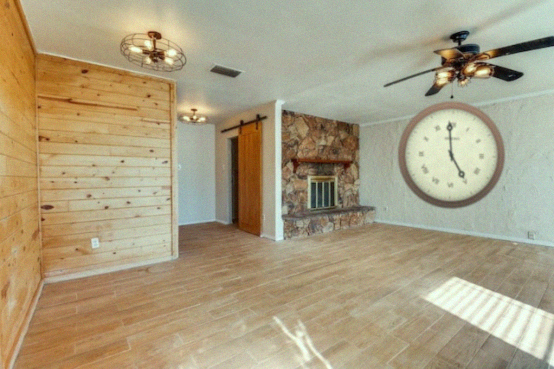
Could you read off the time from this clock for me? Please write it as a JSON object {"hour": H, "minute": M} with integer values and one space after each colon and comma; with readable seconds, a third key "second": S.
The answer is {"hour": 4, "minute": 59}
